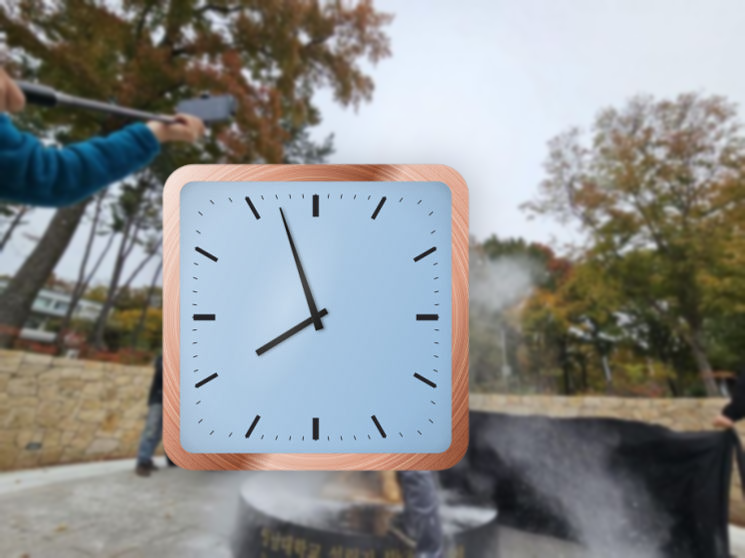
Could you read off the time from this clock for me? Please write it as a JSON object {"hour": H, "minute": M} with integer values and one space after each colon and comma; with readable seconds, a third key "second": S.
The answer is {"hour": 7, "minute": 57}
